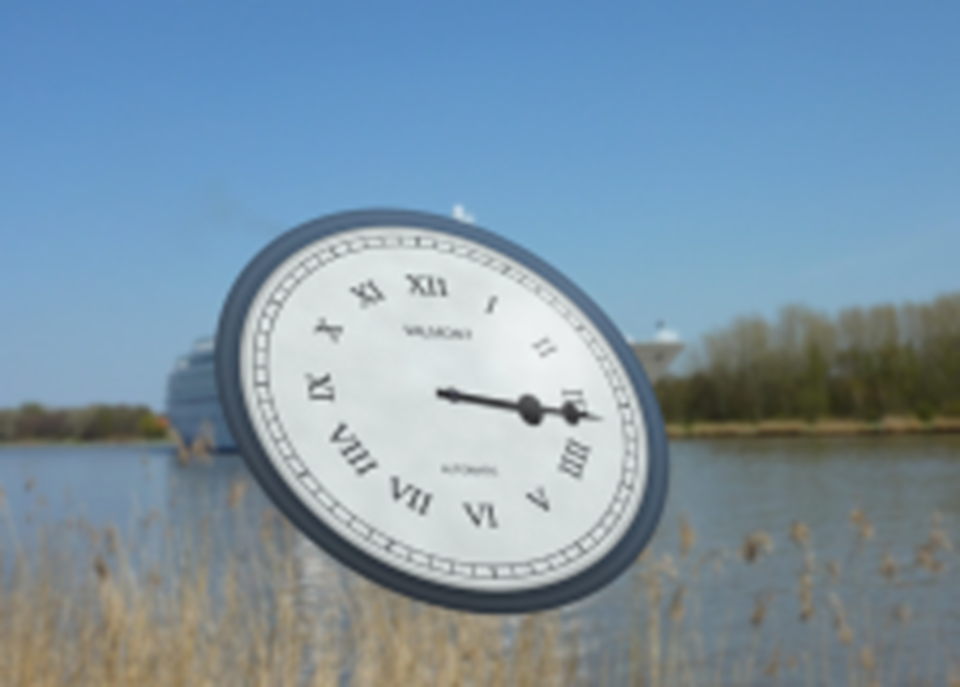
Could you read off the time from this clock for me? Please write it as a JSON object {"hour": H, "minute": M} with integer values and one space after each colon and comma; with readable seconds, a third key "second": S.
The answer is {"hour": 3, "minute": 16}
